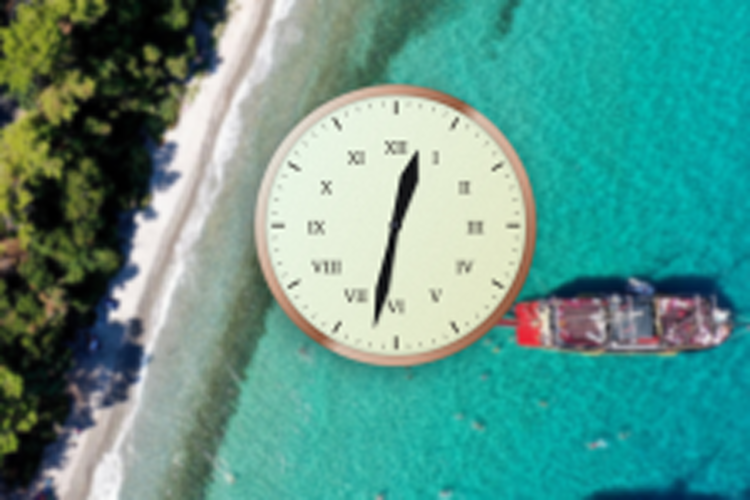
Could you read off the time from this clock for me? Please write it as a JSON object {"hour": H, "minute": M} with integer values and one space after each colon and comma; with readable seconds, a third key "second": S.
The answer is {"hour": 12, "minute": 32}
